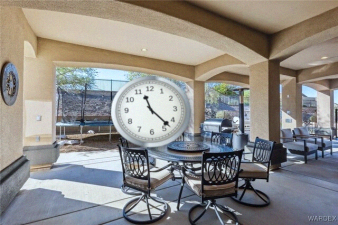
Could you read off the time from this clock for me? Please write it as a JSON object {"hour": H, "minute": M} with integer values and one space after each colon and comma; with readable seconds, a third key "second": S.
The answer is {"hour": 11, "minute": 23}
